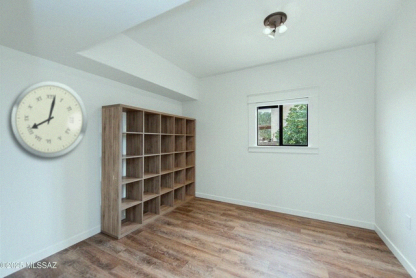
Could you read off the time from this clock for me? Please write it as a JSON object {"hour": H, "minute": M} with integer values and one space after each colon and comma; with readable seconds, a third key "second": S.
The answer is {"hour": 8, "minute": 2}
